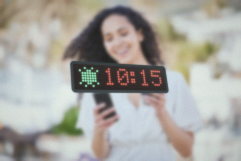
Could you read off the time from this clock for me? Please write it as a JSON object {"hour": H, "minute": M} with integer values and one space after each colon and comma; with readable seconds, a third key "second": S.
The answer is {"hour": 10, "minute": 15}
